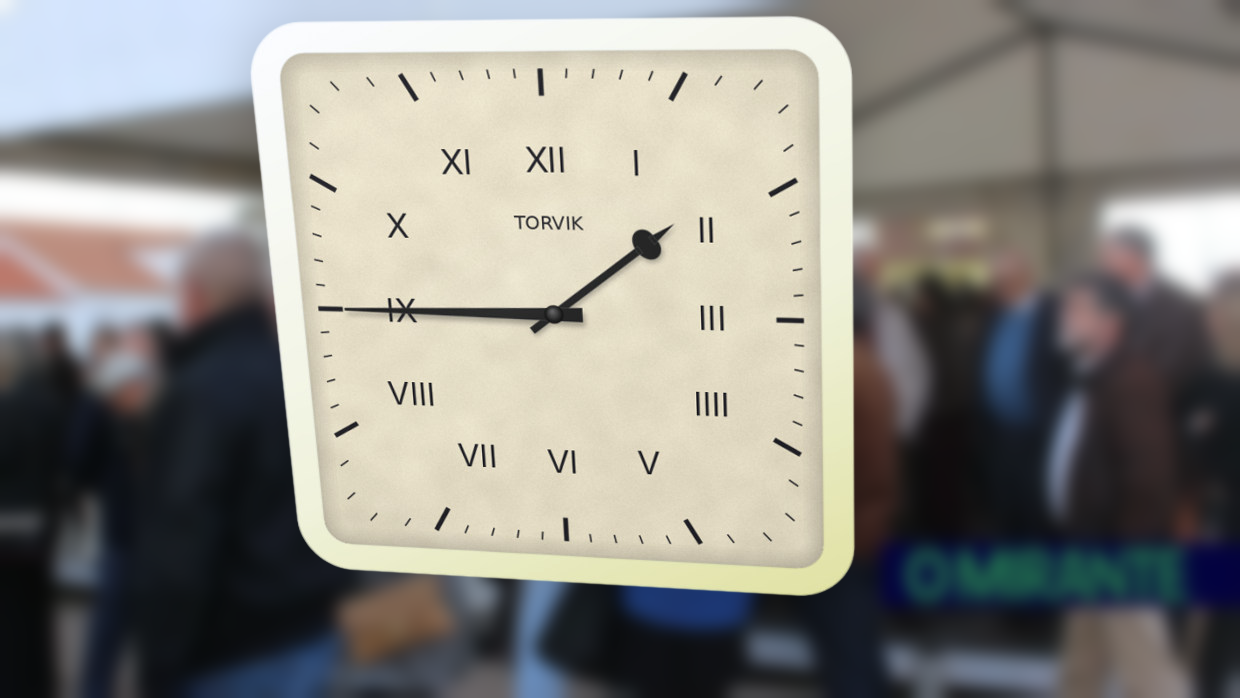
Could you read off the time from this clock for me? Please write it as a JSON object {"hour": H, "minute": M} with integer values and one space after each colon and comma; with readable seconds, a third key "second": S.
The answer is {"hour": 1, "minute": 45}
